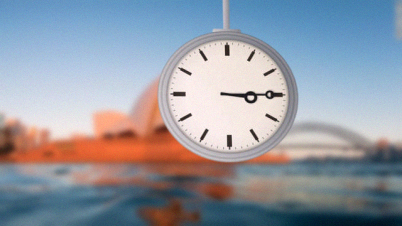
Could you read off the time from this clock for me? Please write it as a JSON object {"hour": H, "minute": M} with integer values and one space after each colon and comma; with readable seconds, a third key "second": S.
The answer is {"hour": 3, "minute": 15}
